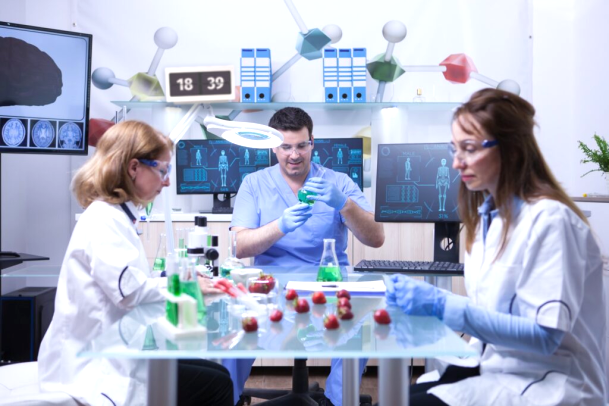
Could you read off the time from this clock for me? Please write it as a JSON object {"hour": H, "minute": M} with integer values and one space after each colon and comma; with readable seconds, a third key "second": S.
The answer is {"hour": 18, "minute": 39}
